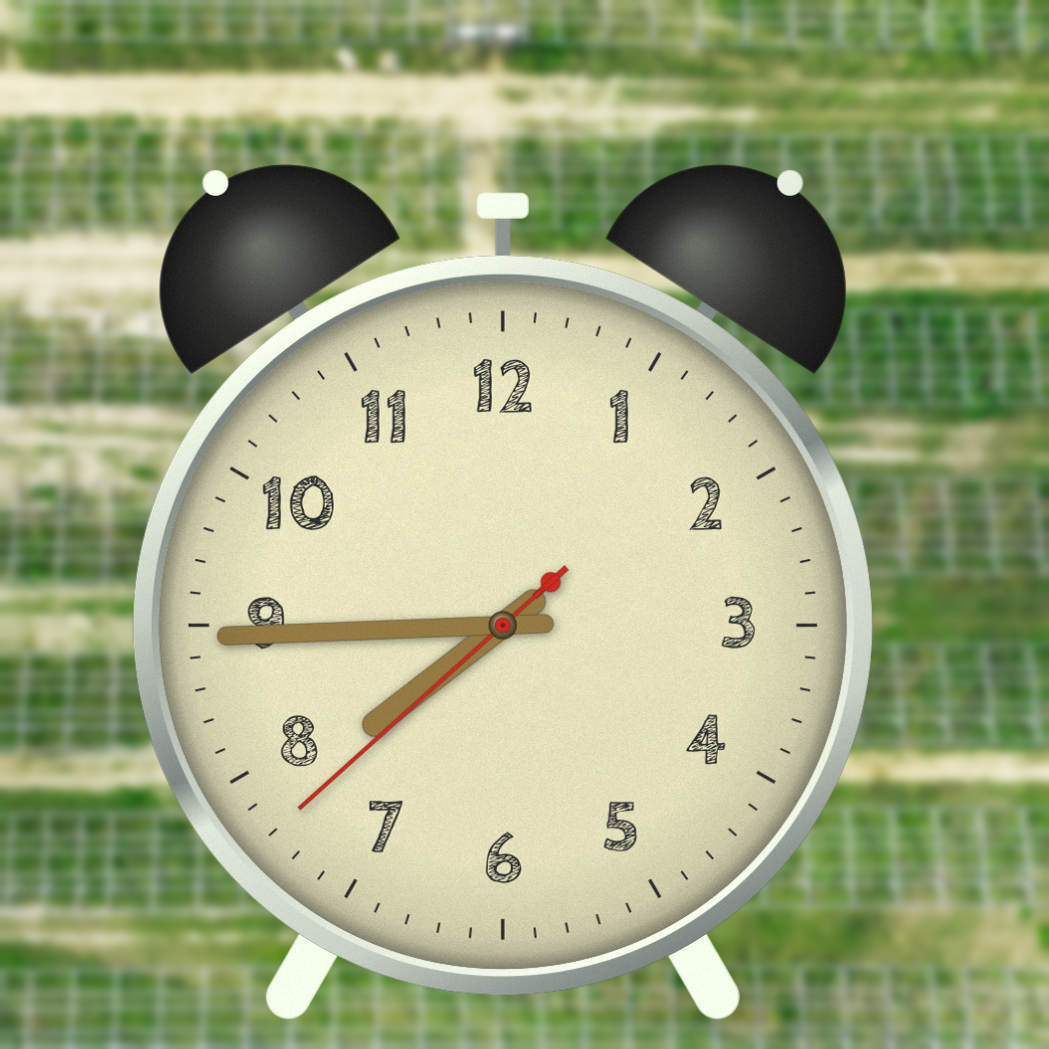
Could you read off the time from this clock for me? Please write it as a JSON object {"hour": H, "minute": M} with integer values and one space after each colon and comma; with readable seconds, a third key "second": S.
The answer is {"hour": 7, "minute": 44, "second": 38}
